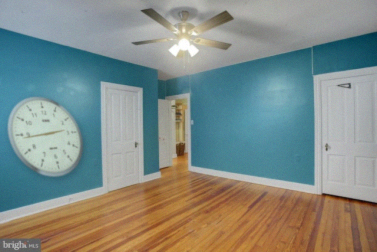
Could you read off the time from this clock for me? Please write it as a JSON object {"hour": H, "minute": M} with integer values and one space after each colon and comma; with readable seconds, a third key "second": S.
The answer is {"hour": 2, "minute": 44}
